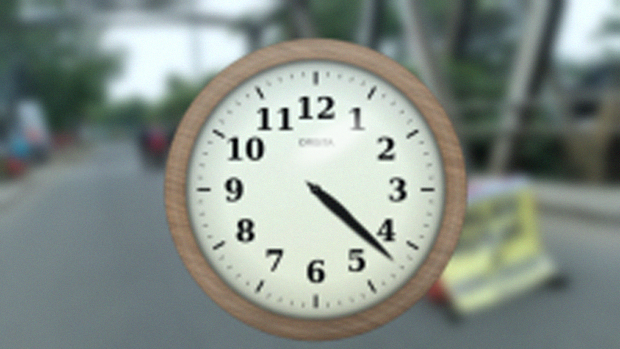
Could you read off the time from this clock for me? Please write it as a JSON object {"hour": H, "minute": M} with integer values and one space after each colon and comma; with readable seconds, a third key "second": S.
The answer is {"hour": 4, "minute": 22}
